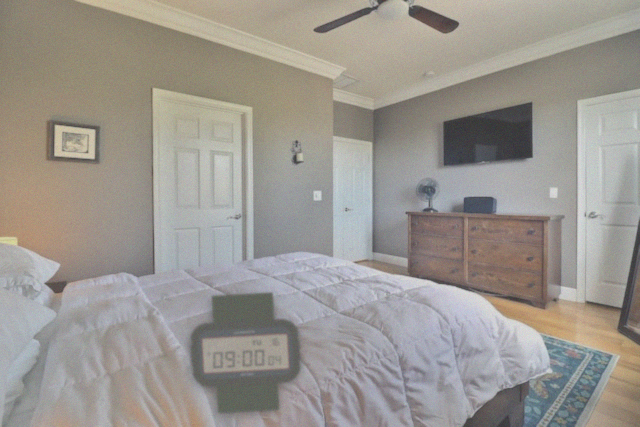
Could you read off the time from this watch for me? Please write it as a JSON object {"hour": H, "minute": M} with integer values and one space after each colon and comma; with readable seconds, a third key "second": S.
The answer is {"hour": 9, "minute": 0}
